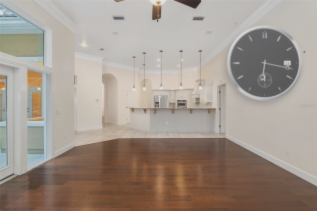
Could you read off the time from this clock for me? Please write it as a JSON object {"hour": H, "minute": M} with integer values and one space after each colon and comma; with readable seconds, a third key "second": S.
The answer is {"hour": 6, "minute": 17}
